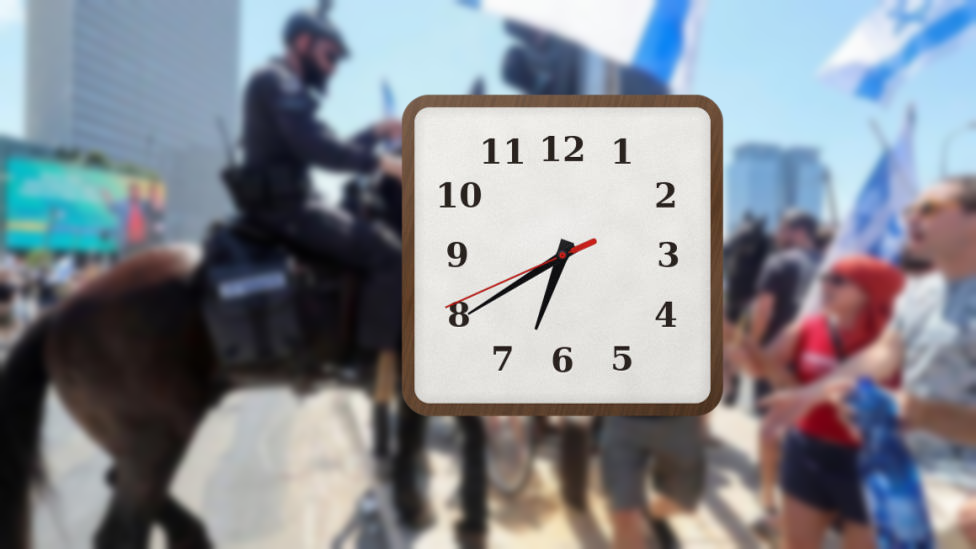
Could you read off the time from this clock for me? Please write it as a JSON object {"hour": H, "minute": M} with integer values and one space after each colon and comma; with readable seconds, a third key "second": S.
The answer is {"hour": 6, "minute": 39, "second": 41}
